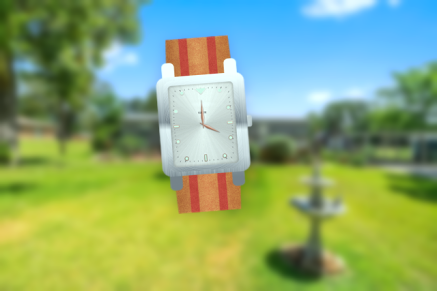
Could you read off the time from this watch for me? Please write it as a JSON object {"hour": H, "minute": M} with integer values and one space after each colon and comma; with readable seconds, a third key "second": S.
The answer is {"hour": 4, "minute": 0}
